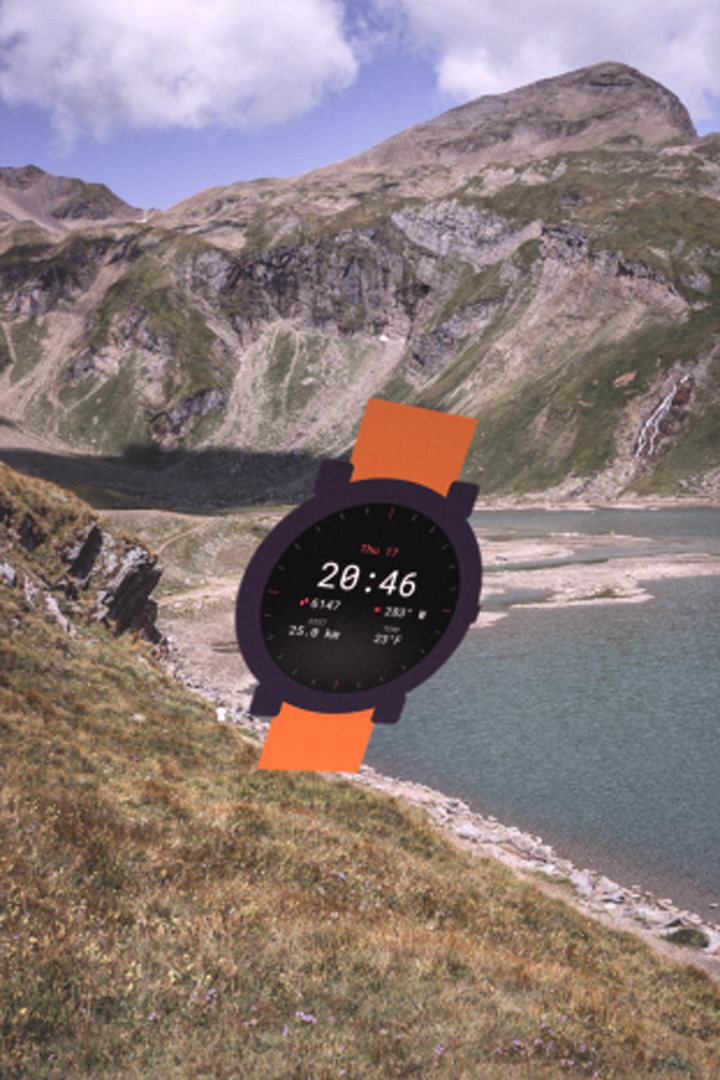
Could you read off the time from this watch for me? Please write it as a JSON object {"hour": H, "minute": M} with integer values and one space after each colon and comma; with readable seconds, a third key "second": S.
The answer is {"hour": 20, "minute": 46}
